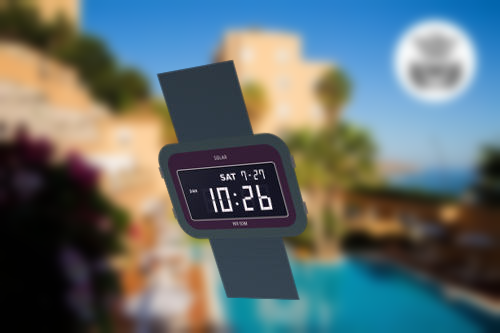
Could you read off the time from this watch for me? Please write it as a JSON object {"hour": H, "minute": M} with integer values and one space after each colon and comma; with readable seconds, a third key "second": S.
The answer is {"hour": 10, "minute": 26}
